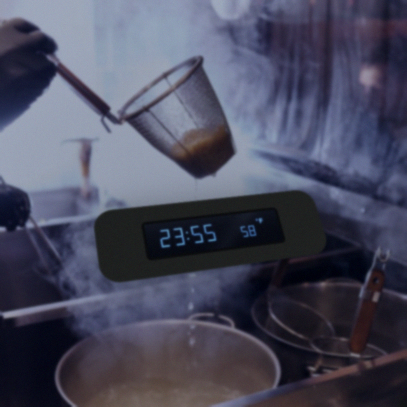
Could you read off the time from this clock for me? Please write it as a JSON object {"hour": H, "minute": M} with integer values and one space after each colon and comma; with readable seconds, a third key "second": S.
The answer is {"hour": 23, "minute": 55}
